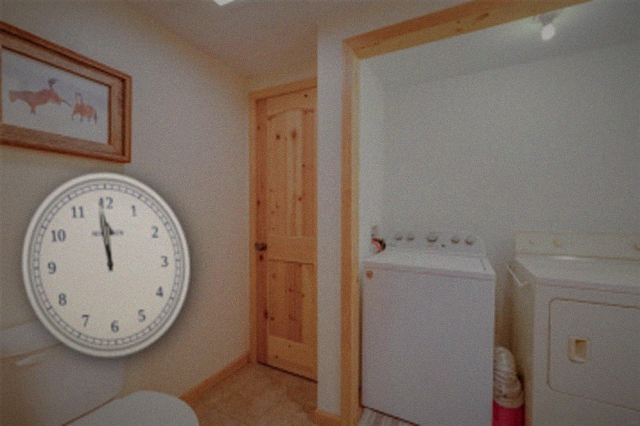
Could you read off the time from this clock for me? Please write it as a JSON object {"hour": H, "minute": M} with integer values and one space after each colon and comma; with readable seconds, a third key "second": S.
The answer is {"hour": 11, "minute": 59}
